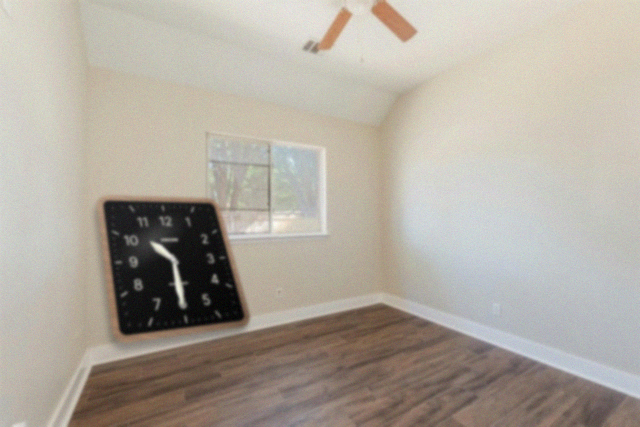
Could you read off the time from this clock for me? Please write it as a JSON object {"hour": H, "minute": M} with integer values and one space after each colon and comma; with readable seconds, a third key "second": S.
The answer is {"hour": 10, "minute": 30}
